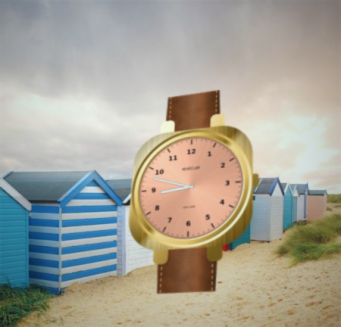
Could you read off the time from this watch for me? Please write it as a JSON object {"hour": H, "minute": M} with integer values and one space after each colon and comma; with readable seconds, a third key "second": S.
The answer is {"hour": 8, "minute": 48}
